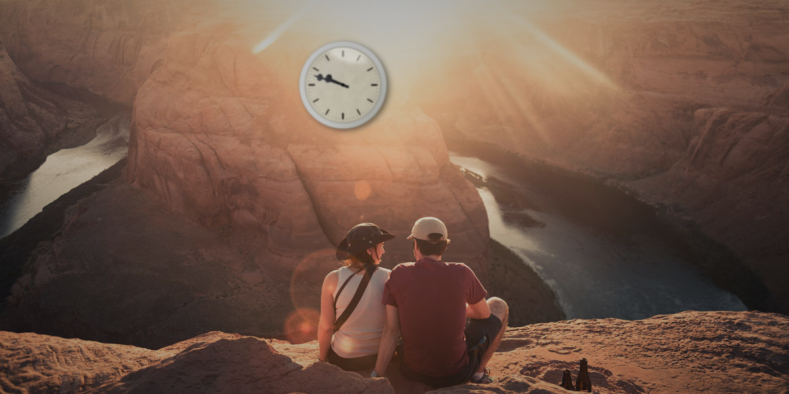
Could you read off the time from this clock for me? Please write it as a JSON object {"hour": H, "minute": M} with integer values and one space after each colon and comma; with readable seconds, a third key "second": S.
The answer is {"hour": 9, "minute": 48}
